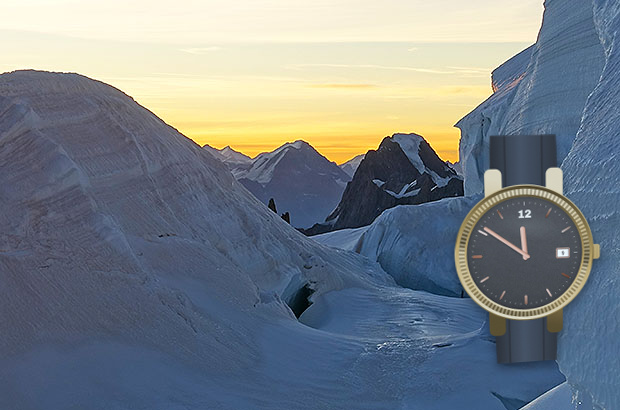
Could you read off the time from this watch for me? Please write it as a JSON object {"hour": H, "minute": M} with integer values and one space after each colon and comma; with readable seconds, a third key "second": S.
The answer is {"hour": 11, "minute": 51}
